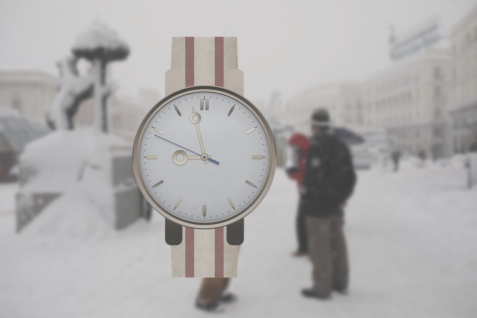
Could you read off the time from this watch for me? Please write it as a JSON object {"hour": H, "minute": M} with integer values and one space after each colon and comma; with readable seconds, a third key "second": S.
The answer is {"hour": 8, "minute": 57, "second": 49}
